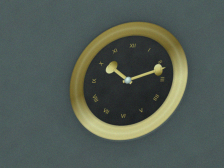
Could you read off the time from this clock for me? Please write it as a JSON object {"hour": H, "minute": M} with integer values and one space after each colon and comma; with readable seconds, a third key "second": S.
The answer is {"hour": 10, "minute": 12}
